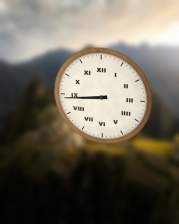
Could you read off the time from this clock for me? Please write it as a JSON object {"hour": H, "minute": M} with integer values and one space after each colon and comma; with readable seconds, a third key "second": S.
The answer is {"hour": 8, "minute": 44}
